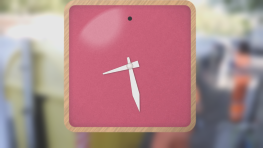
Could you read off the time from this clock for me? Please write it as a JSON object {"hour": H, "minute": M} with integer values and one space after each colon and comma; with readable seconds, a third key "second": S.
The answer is {"hour": 8, "minute": 28}
